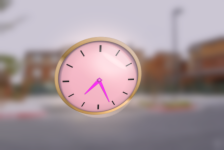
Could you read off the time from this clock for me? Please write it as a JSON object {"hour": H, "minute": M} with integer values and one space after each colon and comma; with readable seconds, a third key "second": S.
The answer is {"hour": 7, "minute": 26}
